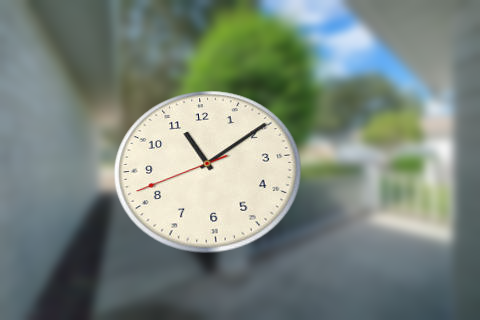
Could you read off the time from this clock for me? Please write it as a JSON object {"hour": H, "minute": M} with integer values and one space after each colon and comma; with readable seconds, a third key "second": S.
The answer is {"hour": 11, "minute": 9, "second": 42}
